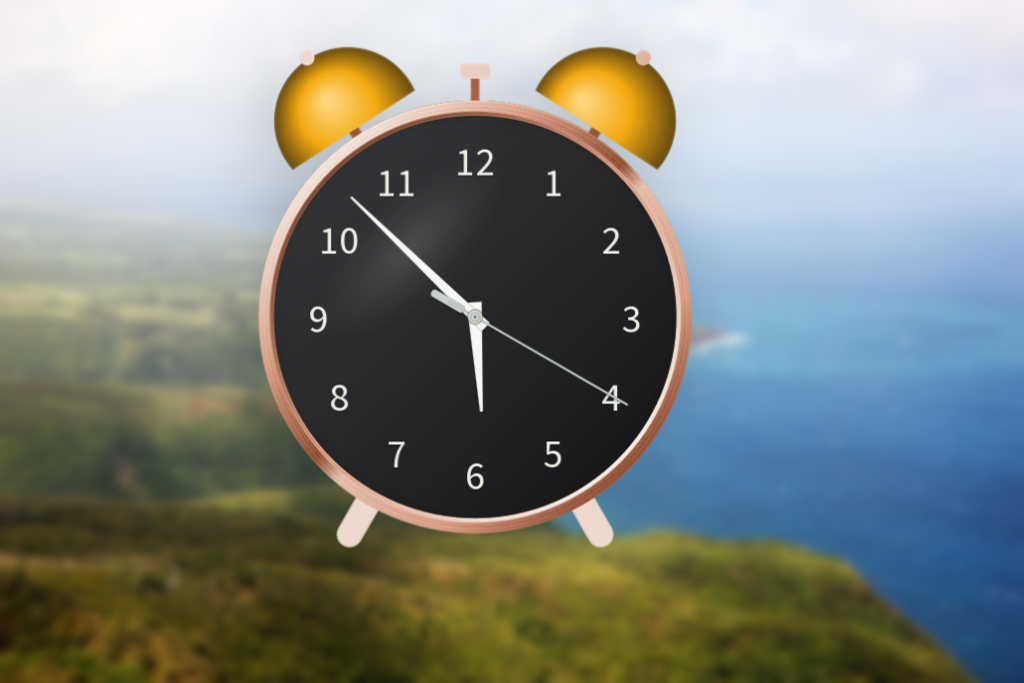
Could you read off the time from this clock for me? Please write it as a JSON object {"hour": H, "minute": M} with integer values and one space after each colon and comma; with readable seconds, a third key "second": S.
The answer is {"hour": 5, "minute": 52, "second": 20}
